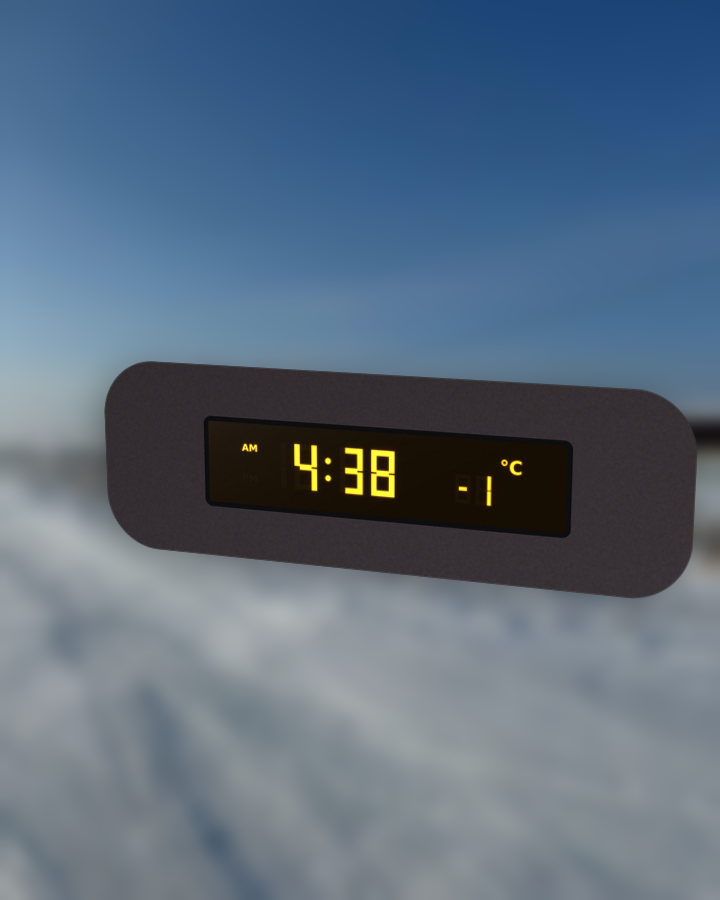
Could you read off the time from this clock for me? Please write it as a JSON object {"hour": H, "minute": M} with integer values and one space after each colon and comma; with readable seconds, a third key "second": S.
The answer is {"hour": 4, "minute": 38}
